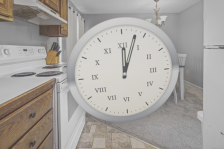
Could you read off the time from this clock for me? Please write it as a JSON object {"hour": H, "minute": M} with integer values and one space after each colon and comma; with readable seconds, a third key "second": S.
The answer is {"hour": 12, "minute": 3}
